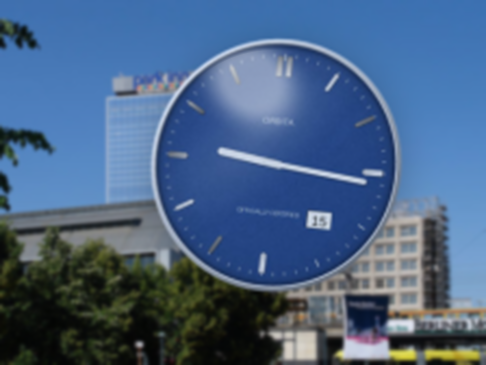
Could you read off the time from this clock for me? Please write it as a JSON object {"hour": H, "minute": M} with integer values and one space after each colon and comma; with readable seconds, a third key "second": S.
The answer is {"hour": 9, "minute": 16}
